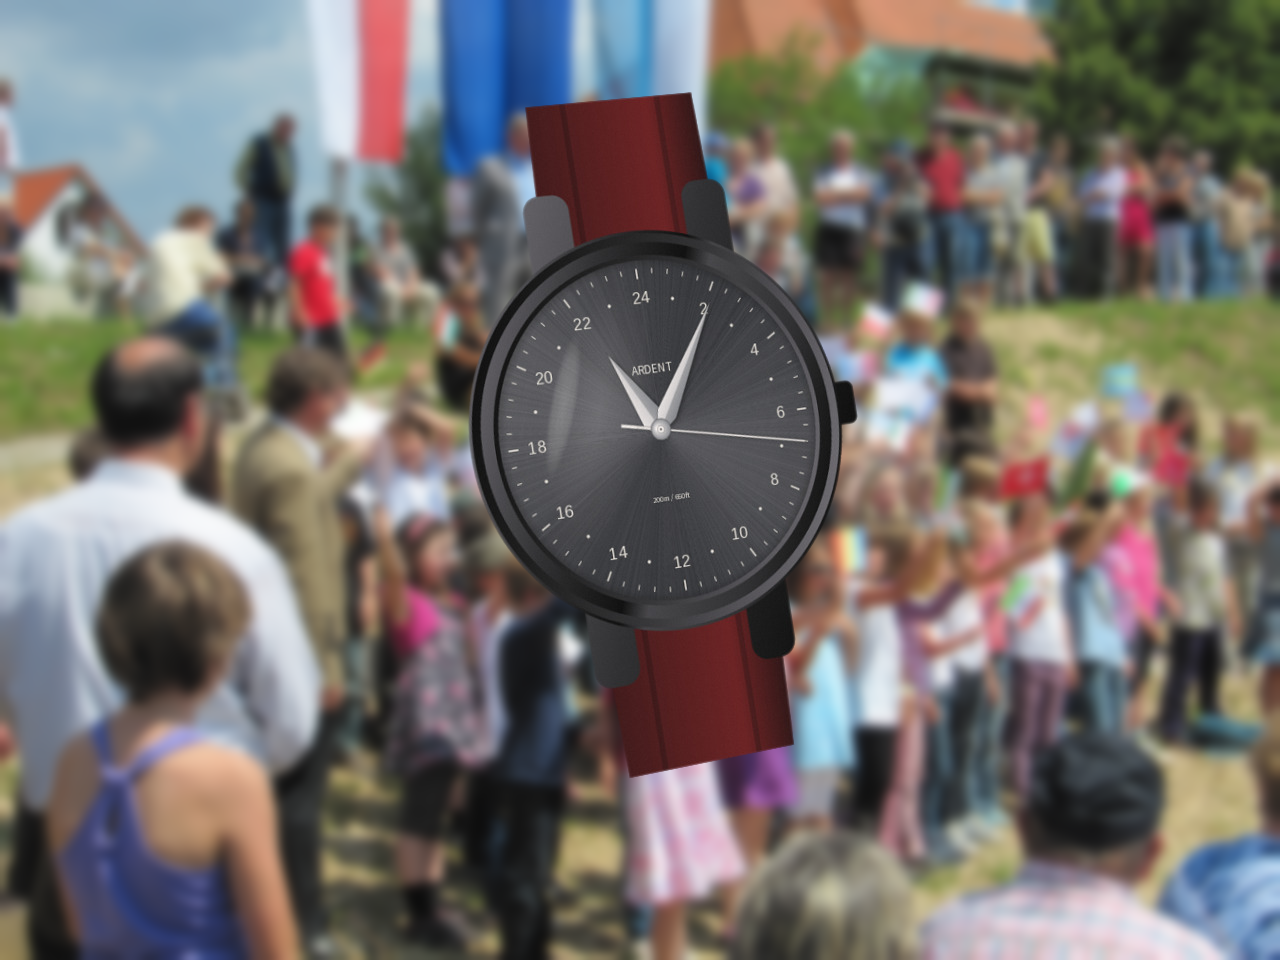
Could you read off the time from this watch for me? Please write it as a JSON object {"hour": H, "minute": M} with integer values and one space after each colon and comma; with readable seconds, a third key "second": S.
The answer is {"hour": 22, "minute": 5, "second": 17}
